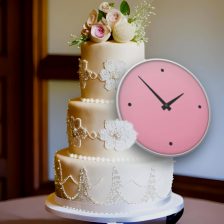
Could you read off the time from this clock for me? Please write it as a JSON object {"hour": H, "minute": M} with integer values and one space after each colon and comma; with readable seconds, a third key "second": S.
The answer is {"hour": 1, "minute": 53}
